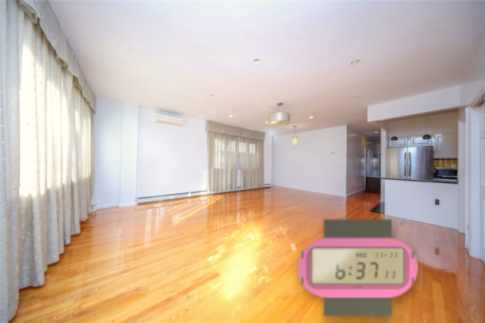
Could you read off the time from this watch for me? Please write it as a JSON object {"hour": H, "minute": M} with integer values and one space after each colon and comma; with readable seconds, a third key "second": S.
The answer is {"hour": 6, "minute": 37}
